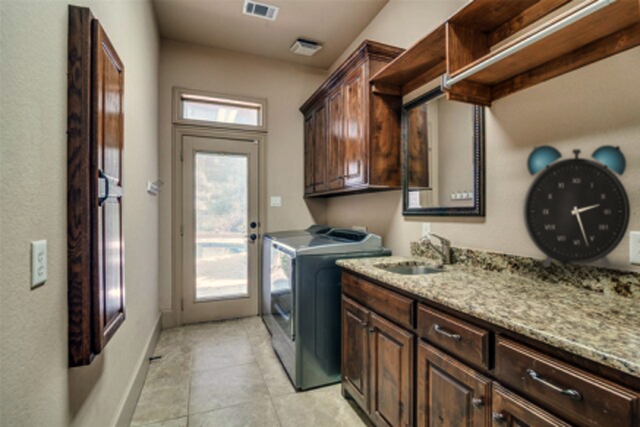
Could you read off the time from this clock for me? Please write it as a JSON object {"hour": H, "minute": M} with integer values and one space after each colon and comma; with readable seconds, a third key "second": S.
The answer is {"hour": 2, "minute": 27}
